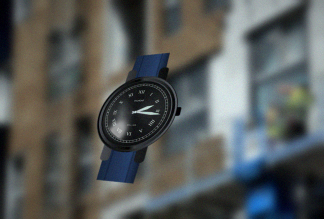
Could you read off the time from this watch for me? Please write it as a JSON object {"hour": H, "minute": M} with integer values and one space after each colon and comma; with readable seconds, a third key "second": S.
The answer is {"hour": 2, "minute": 16}
